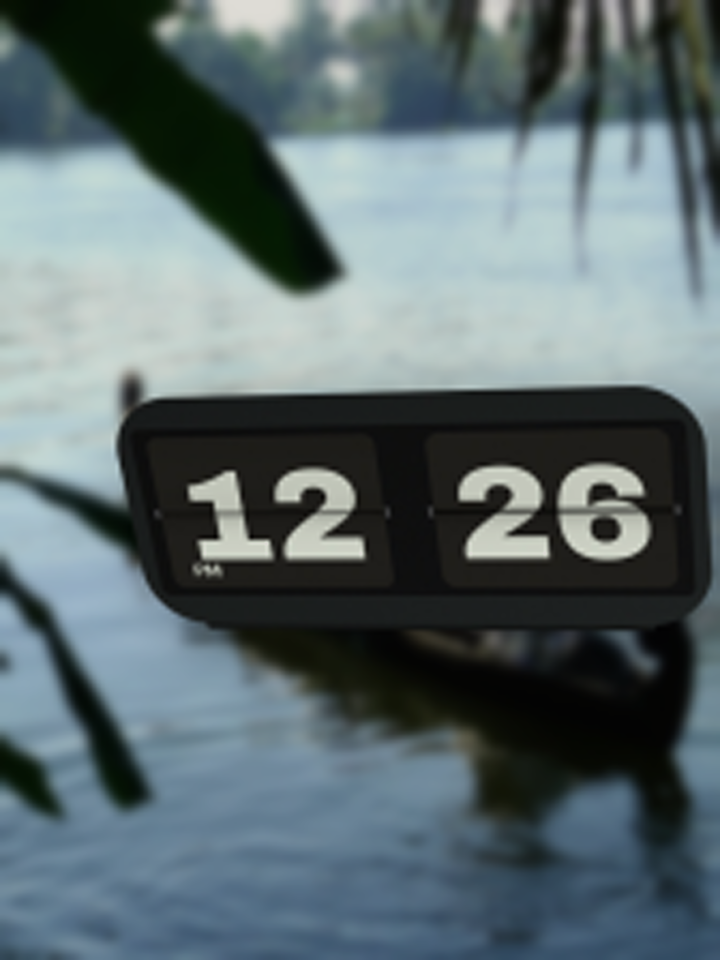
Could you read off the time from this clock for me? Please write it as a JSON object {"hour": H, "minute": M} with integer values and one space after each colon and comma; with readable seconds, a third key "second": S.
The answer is {"hour": 12, "minute": 26}
